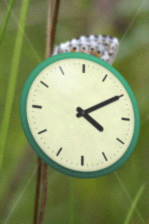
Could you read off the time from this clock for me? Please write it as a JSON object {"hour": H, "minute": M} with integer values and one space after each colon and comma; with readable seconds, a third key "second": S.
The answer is {"hour": 4, "minute": 10}
